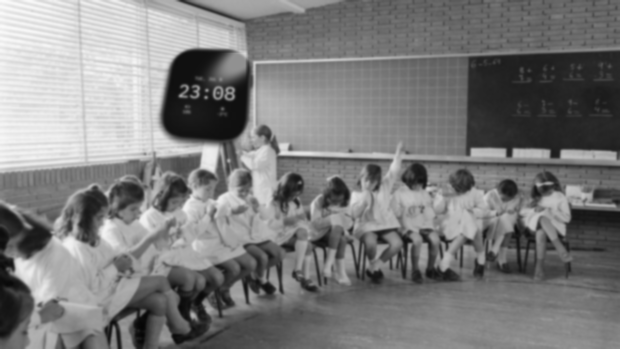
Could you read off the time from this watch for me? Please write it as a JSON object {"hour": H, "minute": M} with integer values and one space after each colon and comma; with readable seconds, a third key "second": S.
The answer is {"hour": 23, "minute": 8}
